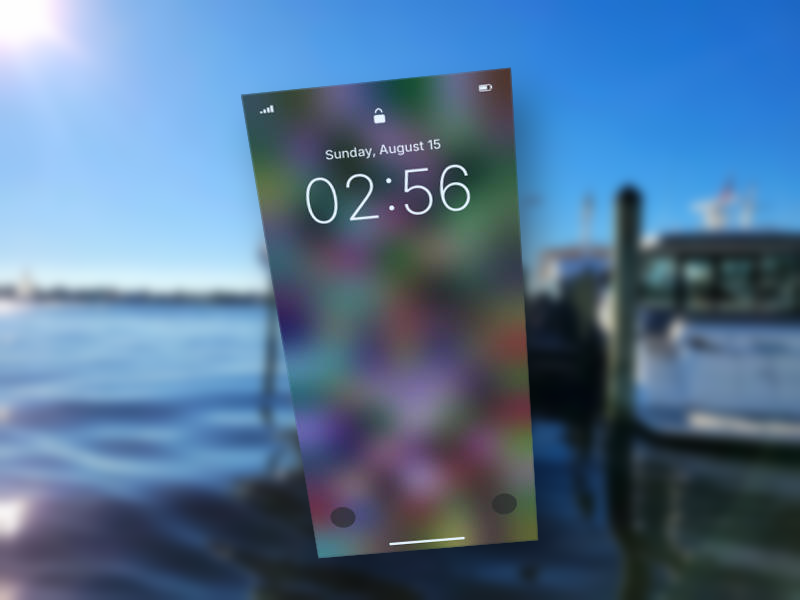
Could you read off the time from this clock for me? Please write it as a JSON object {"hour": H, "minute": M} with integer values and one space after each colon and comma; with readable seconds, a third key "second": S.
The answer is {"hour": 2, "minute": 56}
